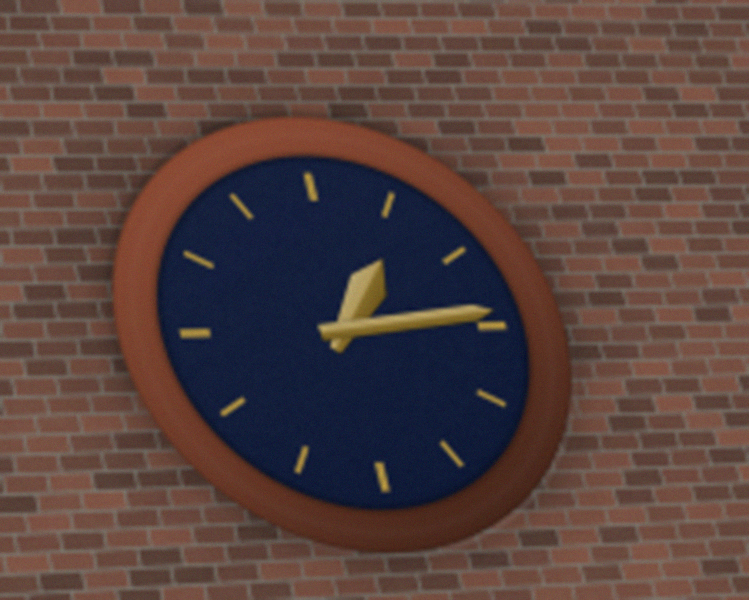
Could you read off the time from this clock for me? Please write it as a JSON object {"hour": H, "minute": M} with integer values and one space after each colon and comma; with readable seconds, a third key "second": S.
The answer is {"hour": 1, "minute": 14}
